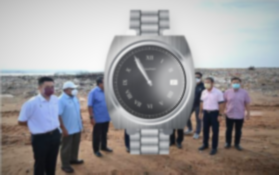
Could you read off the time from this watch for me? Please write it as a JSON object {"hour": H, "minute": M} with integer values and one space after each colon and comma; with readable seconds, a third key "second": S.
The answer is {"hour": 10, "minute": 55}
